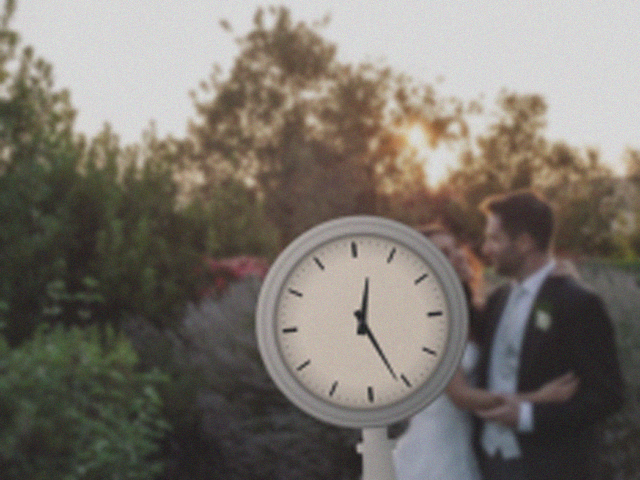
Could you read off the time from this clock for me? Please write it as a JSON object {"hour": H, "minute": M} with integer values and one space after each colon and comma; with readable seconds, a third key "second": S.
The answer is {"hour": 12, "minute": 26}
